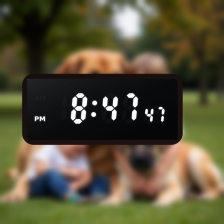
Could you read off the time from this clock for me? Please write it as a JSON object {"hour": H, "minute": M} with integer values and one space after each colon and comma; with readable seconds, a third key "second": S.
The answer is {"hour": 8, "minute": 47, "second": 47}
